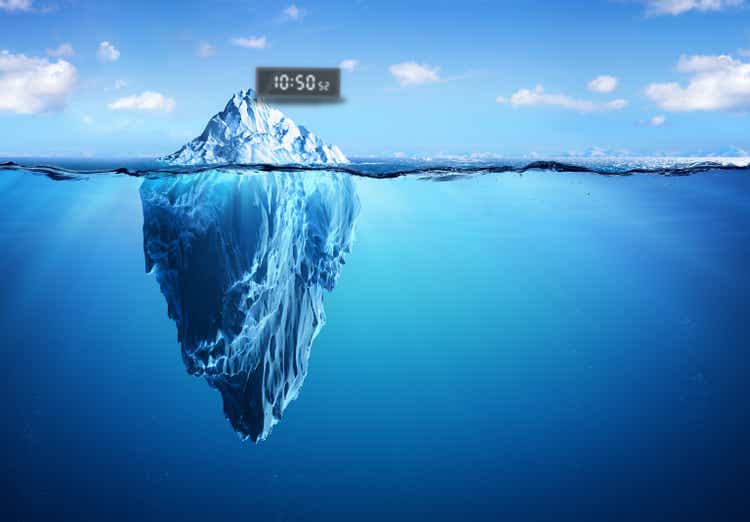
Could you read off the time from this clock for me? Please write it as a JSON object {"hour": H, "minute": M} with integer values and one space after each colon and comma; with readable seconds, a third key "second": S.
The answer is {"hour": 10, "minute": 50}
